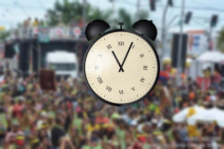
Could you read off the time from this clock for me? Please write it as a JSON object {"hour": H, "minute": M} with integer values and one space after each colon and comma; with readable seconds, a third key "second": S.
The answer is {"hour": 11, "minute": 4}
